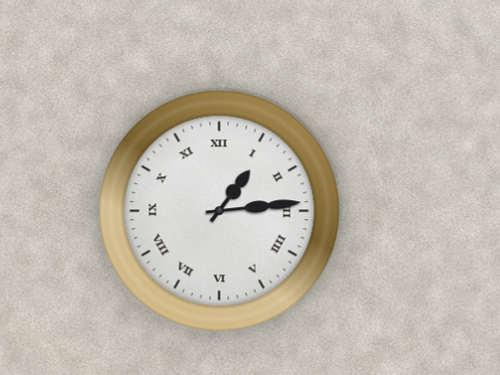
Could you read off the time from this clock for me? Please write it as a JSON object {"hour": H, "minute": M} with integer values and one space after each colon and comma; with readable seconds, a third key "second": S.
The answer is {"hour": 1, "minute": 14}
